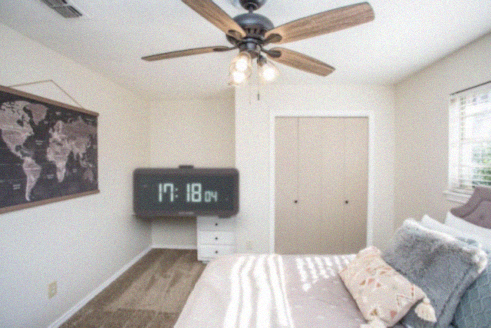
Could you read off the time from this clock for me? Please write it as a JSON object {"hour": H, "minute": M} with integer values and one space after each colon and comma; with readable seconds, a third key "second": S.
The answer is {"hour": 17, "minute": 18}
